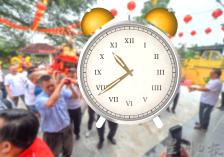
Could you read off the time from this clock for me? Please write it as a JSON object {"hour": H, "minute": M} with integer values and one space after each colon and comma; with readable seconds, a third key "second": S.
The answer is {"hour": 10, "minute": 39}
